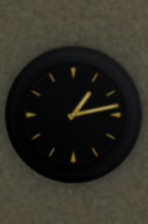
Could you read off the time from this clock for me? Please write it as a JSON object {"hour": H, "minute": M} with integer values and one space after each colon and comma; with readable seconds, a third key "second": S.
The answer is {"hour": 1, "minute": 13}
